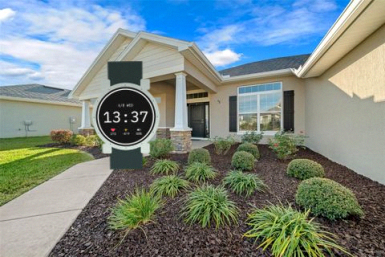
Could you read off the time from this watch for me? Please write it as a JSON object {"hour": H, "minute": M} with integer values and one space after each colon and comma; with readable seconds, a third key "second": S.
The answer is {"hour": 13, "minute": 37}
